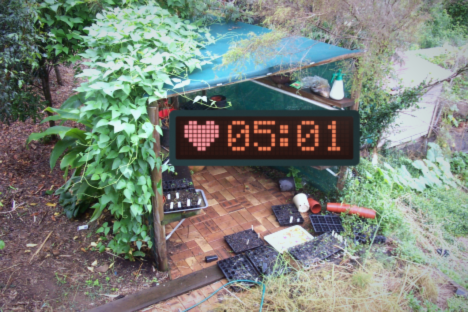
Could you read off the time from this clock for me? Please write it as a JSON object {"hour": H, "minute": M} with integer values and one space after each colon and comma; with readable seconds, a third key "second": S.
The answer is {"hour": 5, "minute": 1}
